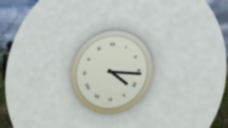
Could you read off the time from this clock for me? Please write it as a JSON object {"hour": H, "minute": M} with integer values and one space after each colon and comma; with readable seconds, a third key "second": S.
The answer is {"hour": 4, "minute": 16}
